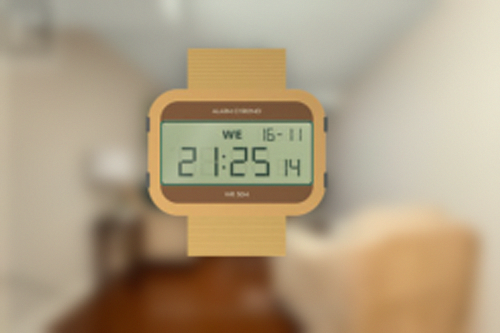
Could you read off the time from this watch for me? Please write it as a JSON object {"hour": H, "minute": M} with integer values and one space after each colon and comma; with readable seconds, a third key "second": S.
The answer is {"hour": 21, "minute": 25, "second": 14}
